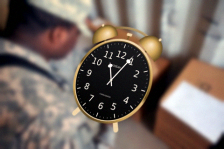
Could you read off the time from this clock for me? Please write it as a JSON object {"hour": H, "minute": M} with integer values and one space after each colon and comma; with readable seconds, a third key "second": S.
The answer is {"hour": 11, "minute": 4}
